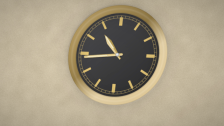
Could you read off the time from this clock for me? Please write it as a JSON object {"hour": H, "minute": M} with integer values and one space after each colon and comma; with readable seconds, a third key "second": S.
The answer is {"hour": 10, "minute": 44}
